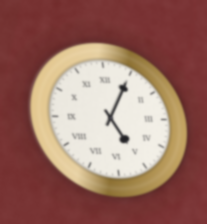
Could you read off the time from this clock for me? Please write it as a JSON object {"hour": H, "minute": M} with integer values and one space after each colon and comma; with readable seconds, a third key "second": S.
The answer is {"hour": 5, "minute": 5}
